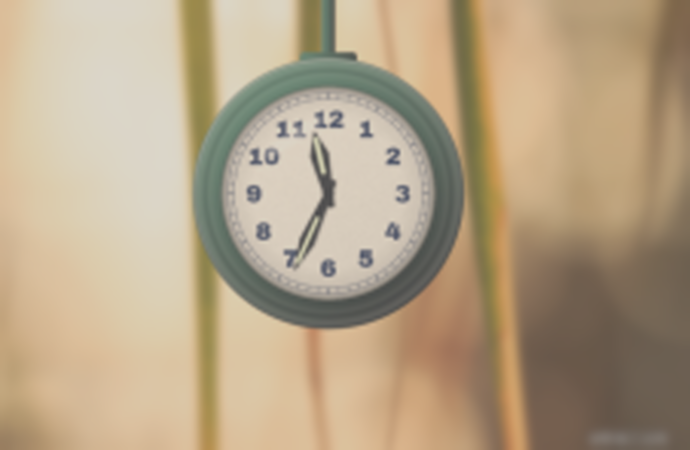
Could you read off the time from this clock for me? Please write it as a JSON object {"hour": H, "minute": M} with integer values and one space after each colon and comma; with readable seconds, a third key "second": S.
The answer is {"hour": 11, "minute": 34}
